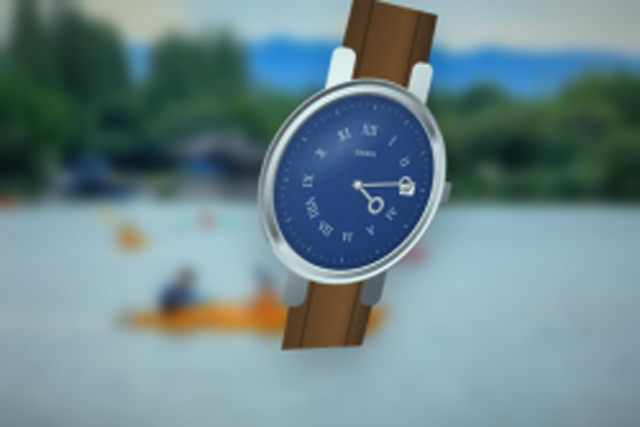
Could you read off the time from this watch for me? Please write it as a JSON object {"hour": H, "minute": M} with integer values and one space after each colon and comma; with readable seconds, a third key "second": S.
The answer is {"hour": 4, "minute": 14}
